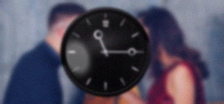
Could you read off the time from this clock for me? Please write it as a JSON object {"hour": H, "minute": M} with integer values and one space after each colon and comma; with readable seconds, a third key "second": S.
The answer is {"hour": 11, "minute": 15}
